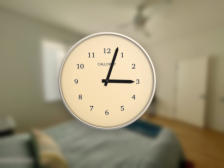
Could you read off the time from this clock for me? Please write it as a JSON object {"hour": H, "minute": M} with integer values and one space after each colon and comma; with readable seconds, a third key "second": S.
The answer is {"hour": 3, "minute": 3}
